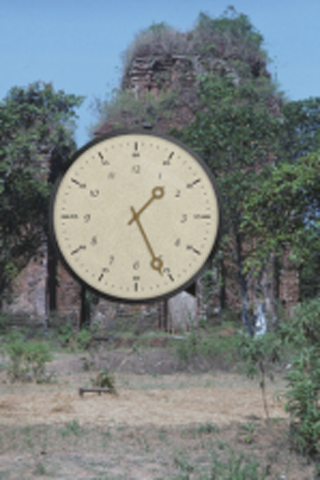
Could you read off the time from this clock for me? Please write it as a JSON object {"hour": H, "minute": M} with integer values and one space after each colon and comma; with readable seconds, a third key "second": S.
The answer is {"hour": 1, "minute": 26}
